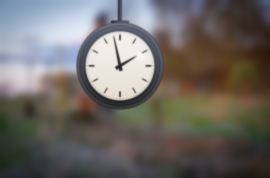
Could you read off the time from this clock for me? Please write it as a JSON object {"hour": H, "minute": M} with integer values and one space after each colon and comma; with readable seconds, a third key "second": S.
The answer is {"hour": 1, "minute": 58}
